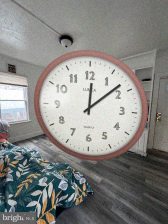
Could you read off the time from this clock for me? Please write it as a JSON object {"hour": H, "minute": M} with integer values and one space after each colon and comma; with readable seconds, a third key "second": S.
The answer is {"hour": 12, "minute": 8}
